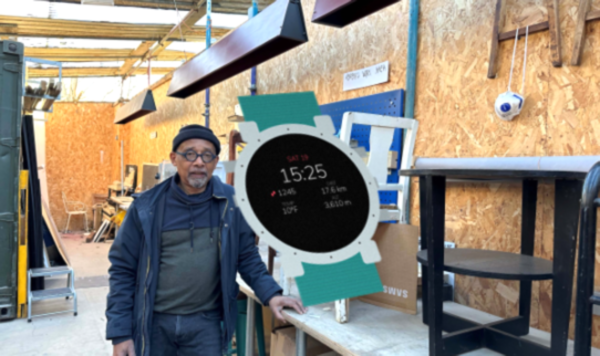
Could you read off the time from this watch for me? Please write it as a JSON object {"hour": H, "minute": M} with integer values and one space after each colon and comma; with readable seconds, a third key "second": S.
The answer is {"hour": 15, "minute": 25}
